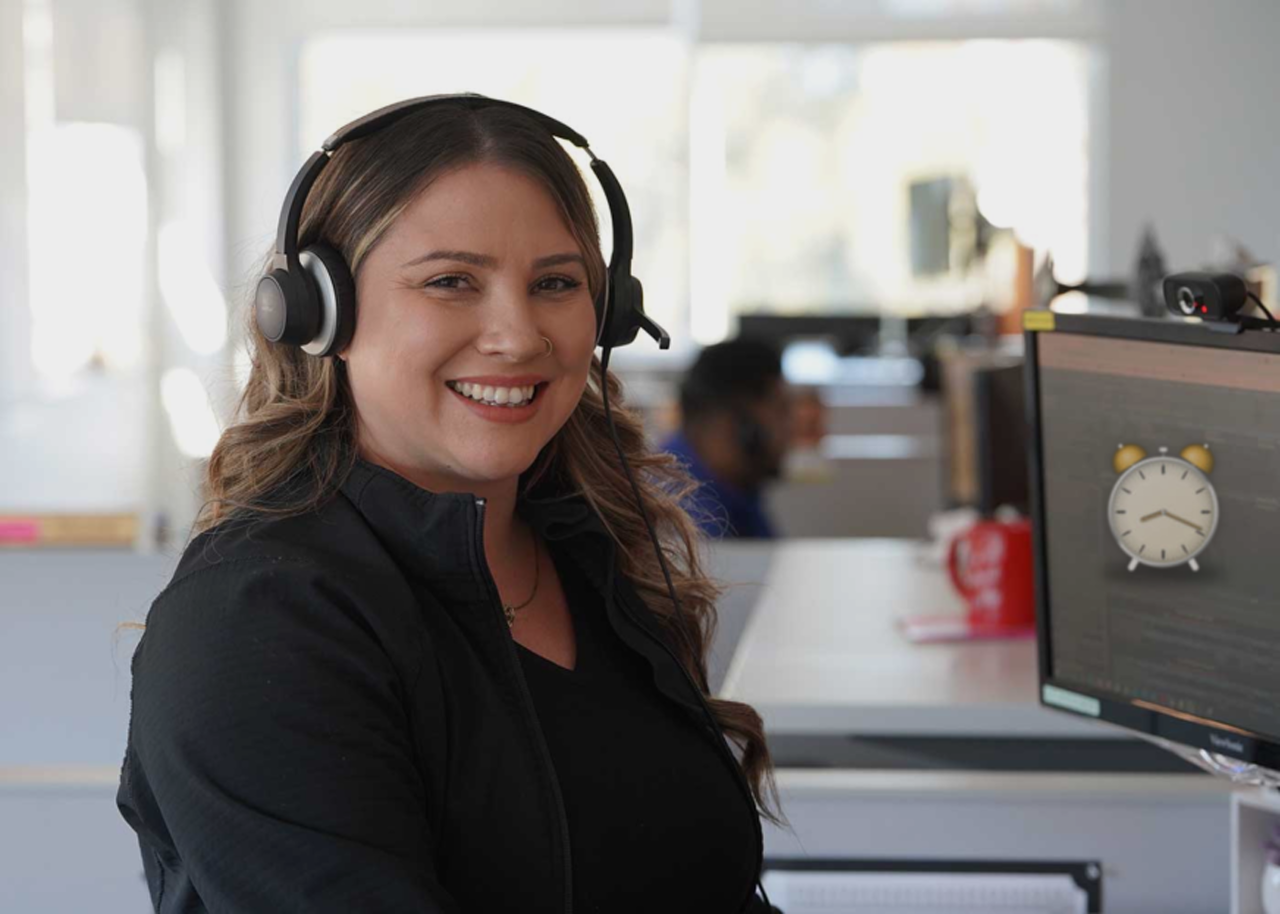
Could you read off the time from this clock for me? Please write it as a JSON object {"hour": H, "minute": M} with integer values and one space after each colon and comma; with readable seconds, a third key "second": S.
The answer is {"hour": 8, "minute": 19}
